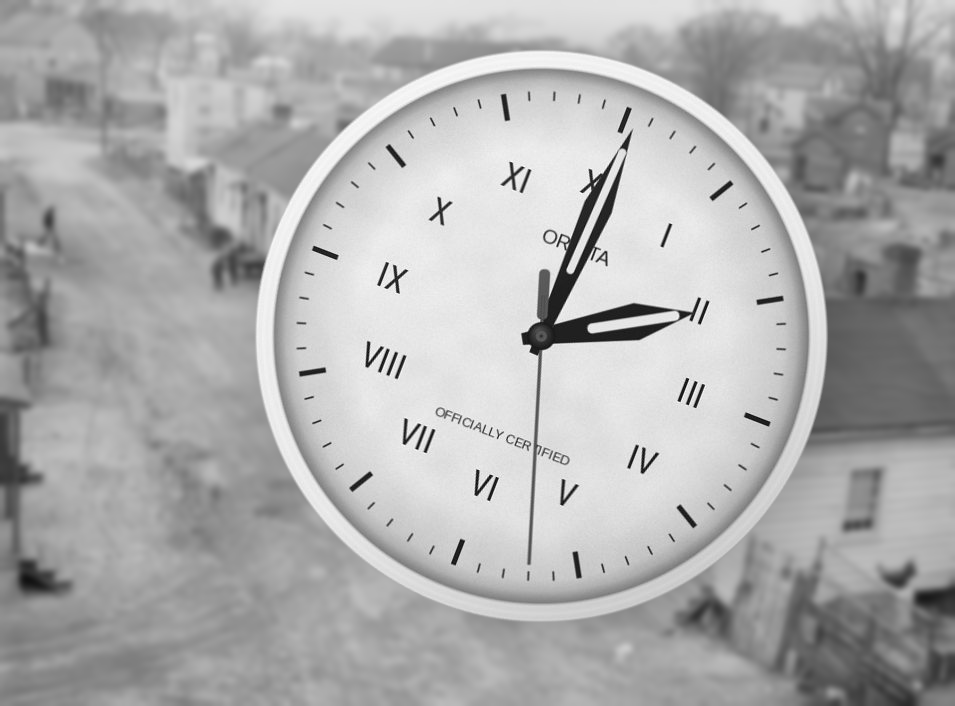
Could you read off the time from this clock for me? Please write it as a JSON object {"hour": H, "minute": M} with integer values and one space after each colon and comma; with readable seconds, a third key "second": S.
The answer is {"hour": 2, "minute": 0, "second": 27}
